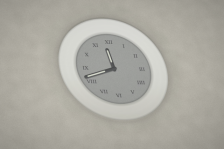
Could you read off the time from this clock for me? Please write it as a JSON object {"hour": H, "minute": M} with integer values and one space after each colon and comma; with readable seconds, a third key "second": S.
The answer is {"hour": 11, "minute": 42}
